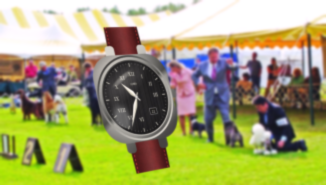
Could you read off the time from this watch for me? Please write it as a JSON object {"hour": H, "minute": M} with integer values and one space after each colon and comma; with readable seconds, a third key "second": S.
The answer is {"hour": 10, "minute": 34}
